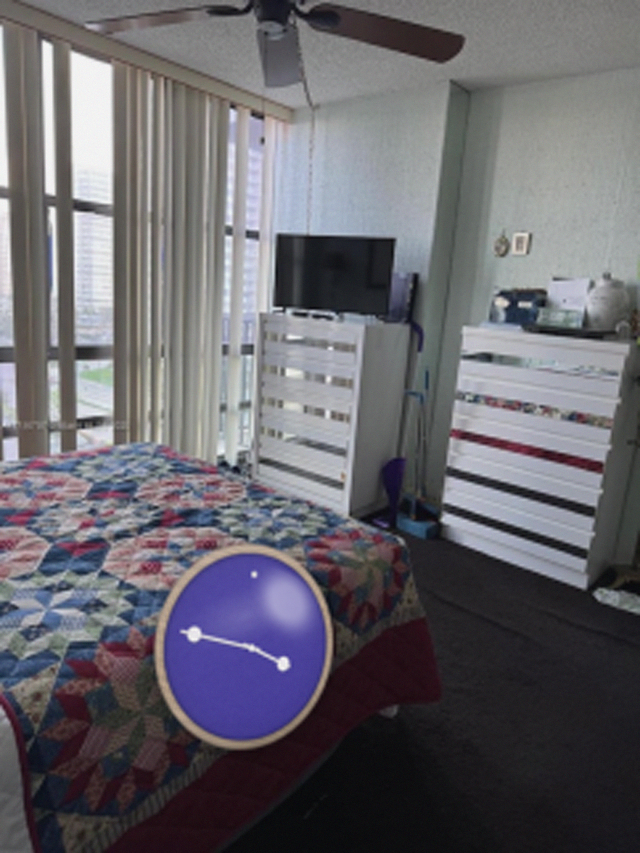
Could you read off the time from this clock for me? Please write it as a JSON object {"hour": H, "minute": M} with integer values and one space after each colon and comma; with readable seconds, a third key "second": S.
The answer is {"hour": 3, "minute": 47}
